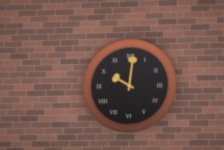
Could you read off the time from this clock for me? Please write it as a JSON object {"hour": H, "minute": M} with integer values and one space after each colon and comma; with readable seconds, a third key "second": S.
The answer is {"hour": 10, "minute": 1}
